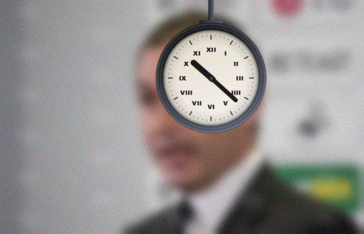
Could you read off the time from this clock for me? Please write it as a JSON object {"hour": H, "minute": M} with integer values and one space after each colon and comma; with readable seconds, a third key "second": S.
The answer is {"hour": 10, "minute": 22}
